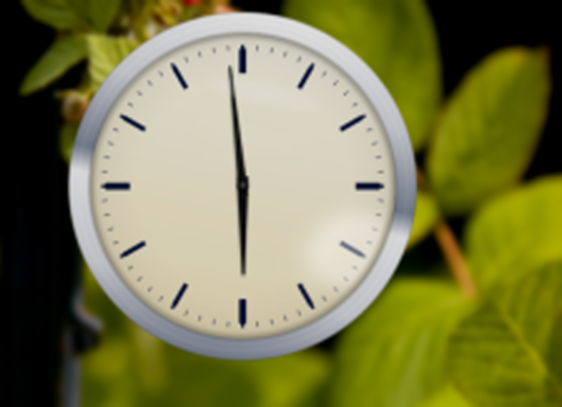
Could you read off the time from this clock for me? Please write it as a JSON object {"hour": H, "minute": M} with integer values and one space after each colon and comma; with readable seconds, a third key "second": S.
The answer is {"hour": 5, "minute": 59}
